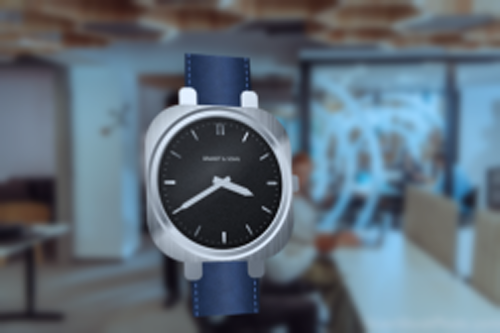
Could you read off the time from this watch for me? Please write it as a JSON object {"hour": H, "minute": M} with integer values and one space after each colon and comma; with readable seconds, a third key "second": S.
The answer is {"hour": 3, "minute": 40}
